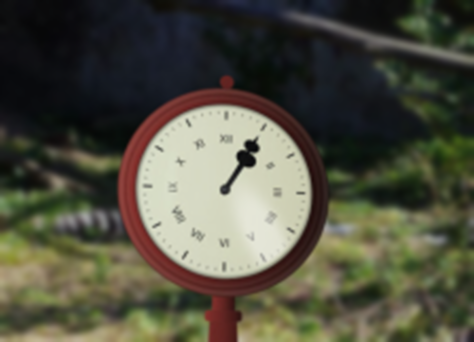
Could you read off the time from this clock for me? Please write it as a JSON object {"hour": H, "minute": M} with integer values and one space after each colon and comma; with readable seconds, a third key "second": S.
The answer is {"hour": 1, "minute": 5}
